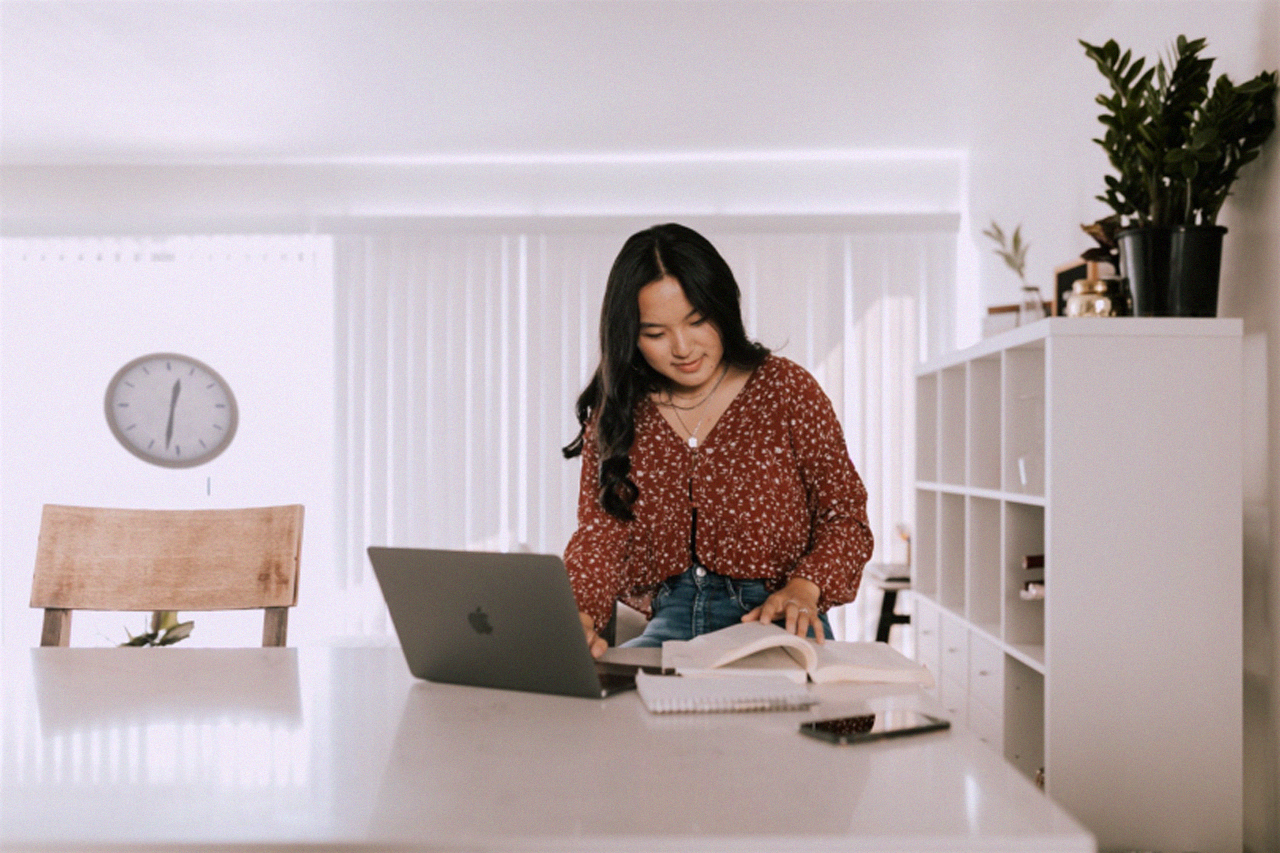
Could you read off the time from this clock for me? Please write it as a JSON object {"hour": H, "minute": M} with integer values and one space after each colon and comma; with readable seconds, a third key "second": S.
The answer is {"hour": 12, "minute": 32}
